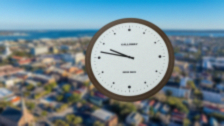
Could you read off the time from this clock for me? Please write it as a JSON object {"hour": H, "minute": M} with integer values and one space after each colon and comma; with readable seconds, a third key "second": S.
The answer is {"hour": 9, "minute": 47}
